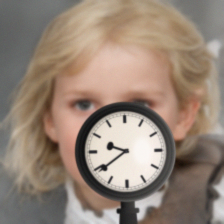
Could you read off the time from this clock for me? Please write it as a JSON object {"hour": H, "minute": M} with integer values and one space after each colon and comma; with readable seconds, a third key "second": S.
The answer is {"hour": 9, "minute": 39}
